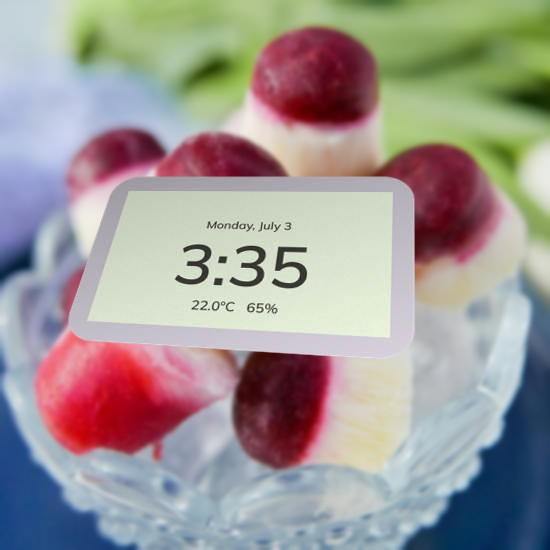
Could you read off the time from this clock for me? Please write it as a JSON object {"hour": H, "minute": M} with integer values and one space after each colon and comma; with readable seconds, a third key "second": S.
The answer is {"hour": 3, "minute": 35}
